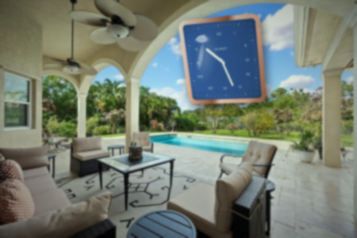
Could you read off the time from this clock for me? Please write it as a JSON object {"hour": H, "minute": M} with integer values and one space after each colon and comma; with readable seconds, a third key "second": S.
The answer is {"hour": 10, "minute": 27}
